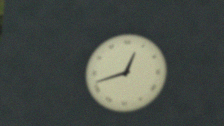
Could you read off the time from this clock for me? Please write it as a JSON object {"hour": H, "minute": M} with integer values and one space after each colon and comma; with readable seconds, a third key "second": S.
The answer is {"hour": 12, "minute": 42}
